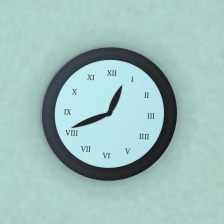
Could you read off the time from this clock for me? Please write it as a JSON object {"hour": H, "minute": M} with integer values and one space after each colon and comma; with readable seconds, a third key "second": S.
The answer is {"hour": 12, "minute": 41}
